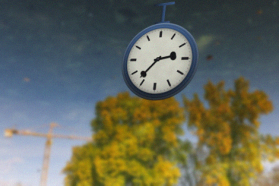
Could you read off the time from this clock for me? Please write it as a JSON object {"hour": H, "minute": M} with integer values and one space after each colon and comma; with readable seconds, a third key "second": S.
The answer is {"hour": 2, "minute": 37}
